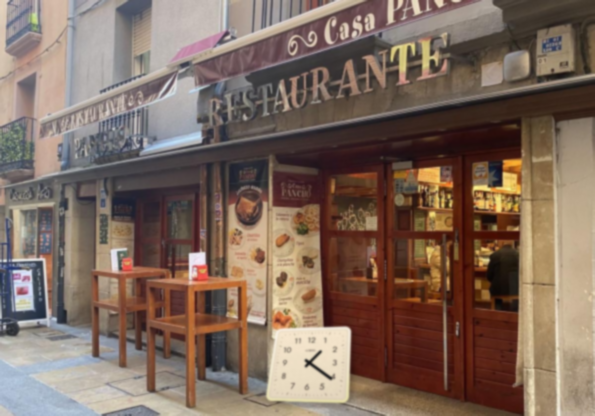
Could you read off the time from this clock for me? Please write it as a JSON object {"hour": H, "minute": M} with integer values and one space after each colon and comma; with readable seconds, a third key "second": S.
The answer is {"hour": 1, "minute": 21}
